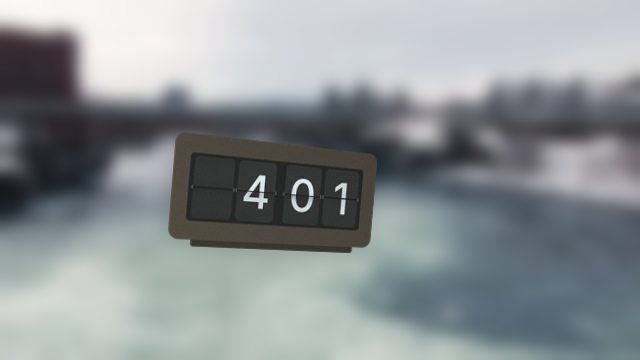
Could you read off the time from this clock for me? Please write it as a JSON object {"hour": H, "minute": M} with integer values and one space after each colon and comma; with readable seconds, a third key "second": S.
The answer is {"hour": 4, "minute": 1}
